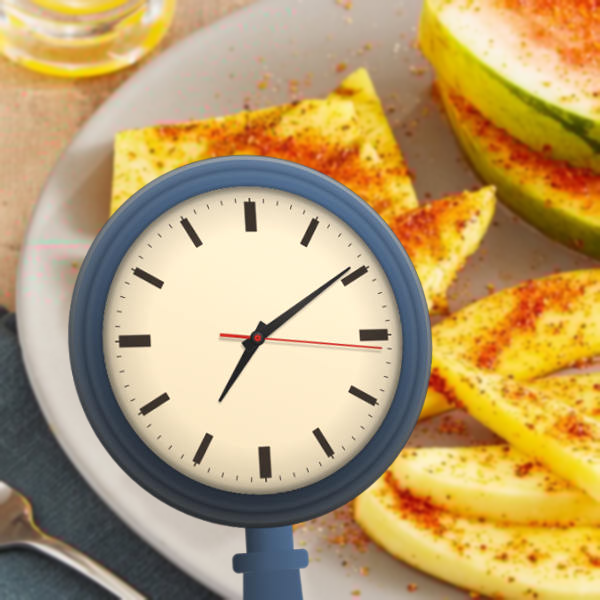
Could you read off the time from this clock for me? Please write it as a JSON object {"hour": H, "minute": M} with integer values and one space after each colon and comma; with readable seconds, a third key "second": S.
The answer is {"hour": 7, "minute": 9, "second": 16}
